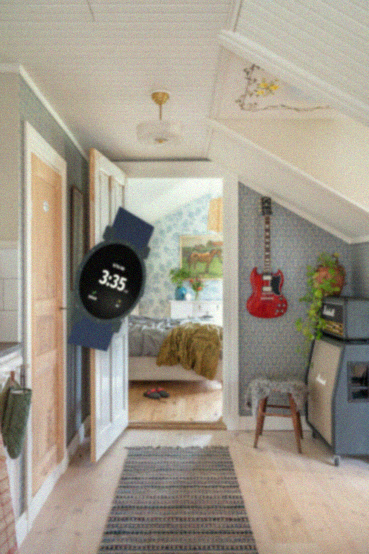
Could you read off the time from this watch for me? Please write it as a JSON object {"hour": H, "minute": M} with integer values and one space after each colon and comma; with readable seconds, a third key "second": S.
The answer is {"hour": 3, "minute": 35}
